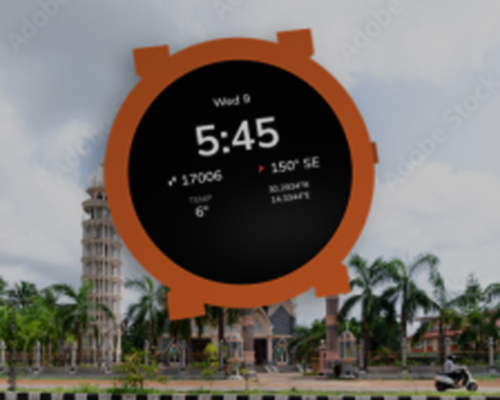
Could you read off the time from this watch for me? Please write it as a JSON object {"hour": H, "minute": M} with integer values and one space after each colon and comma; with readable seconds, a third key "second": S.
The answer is {"hour": 5, "minute": 45}
